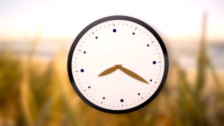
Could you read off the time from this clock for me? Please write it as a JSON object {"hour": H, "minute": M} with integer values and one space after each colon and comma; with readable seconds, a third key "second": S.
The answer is {"hour": 8, "minute": 21}
